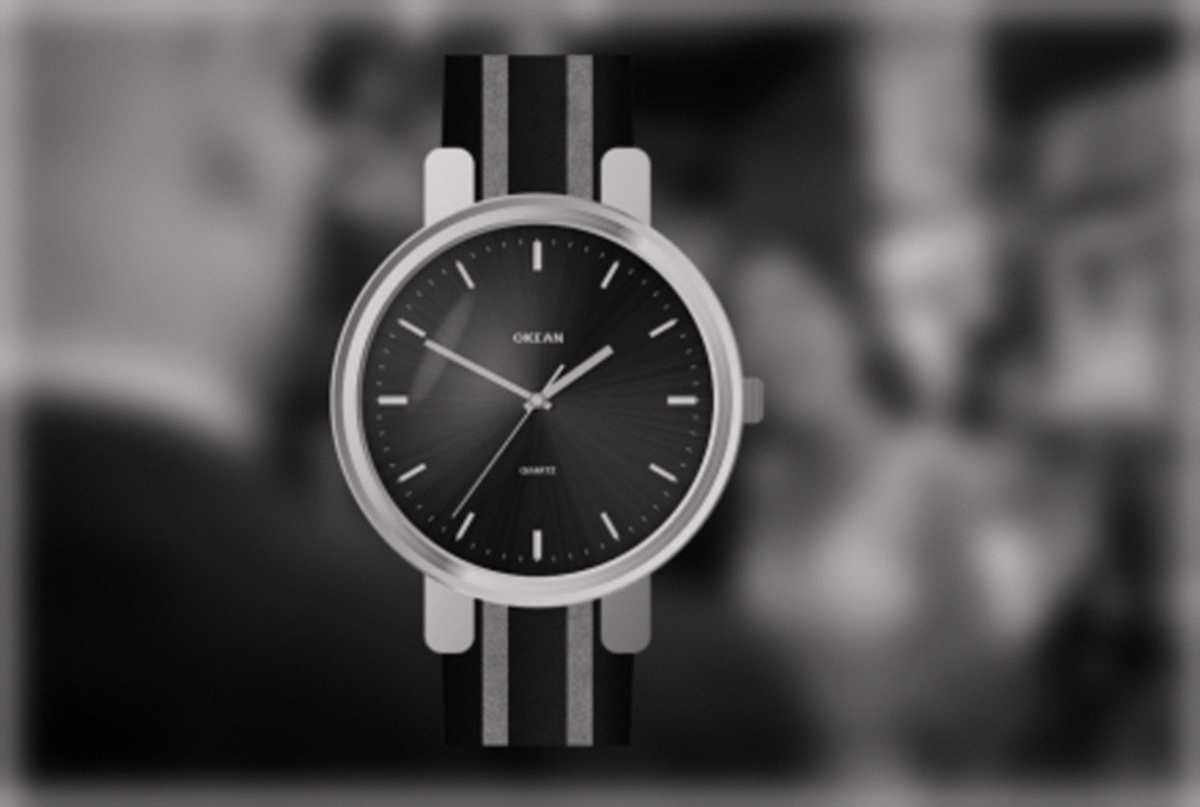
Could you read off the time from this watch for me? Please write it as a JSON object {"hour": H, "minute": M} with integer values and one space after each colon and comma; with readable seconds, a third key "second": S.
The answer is {"hour": 1, "minute": 49, "second": 36}
